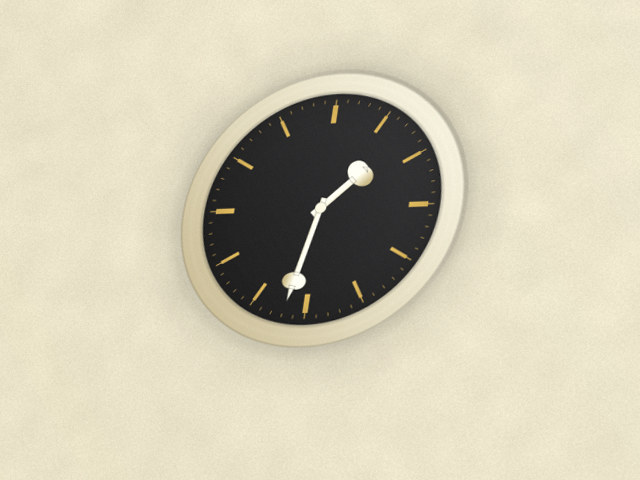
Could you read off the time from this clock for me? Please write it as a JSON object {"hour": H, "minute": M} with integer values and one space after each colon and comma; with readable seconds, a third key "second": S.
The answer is {"hour": 1, "minute": 32}
